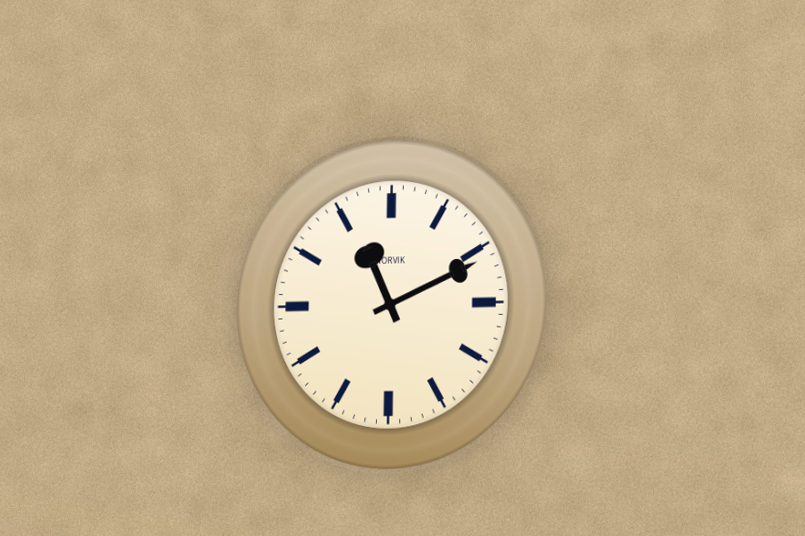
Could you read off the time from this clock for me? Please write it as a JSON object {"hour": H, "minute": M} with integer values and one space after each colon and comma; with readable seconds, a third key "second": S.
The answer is {"hour": 11, "minute": 11}
